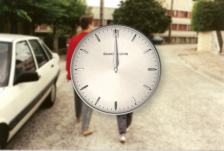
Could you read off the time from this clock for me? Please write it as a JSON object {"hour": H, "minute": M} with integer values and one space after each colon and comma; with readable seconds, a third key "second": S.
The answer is {"hour": 12, "minute": 0}
